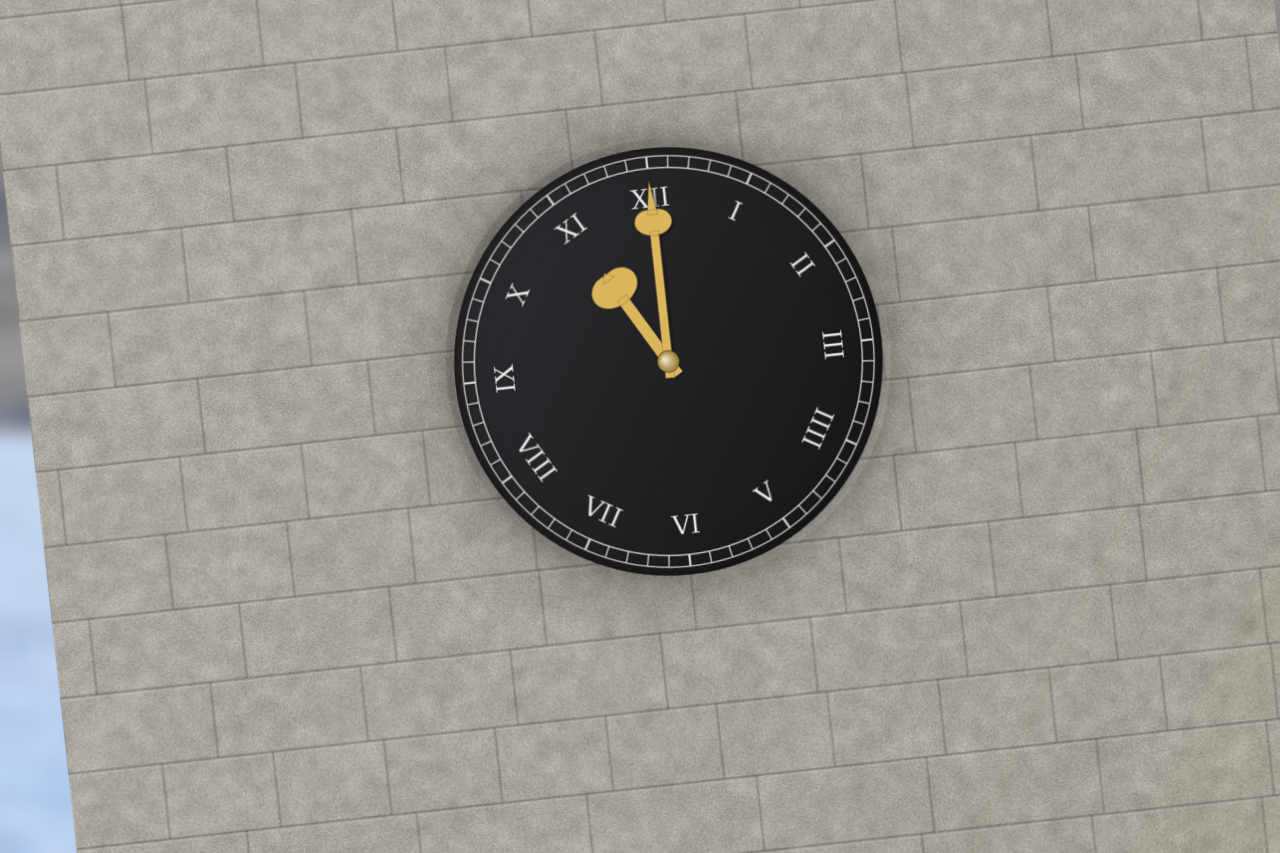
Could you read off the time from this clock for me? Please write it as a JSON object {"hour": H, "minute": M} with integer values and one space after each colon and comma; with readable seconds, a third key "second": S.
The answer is {"hour": 11, "minute": 0}
